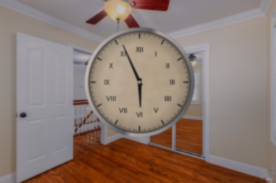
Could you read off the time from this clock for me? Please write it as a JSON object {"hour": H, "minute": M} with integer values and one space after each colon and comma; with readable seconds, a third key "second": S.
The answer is {"hour": 5, "minute": 56}
